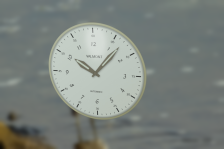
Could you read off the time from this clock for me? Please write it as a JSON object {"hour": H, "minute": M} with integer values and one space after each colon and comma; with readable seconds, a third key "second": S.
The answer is {"hour": 10, "minute": 7}
